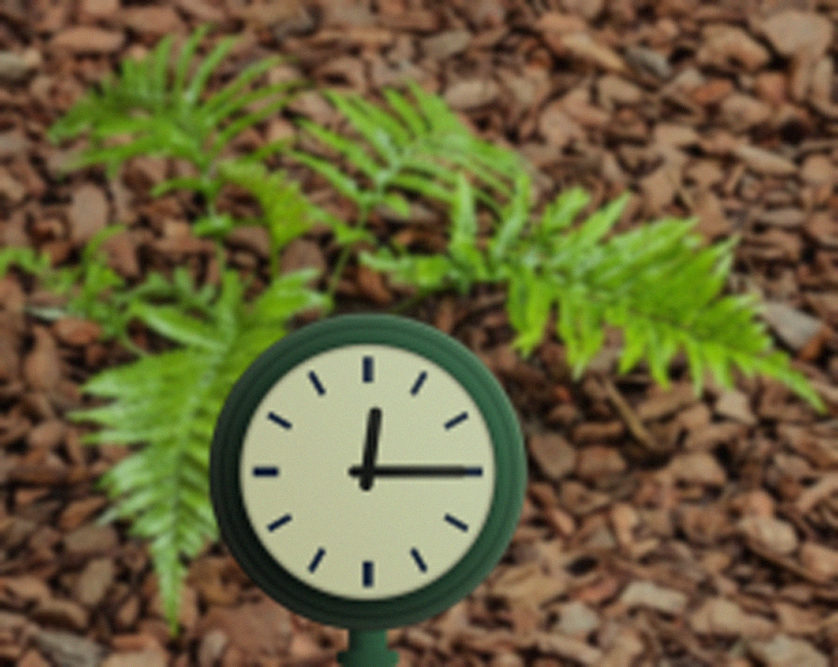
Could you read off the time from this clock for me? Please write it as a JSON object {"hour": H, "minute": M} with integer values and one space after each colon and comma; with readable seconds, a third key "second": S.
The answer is {"hour": 12, "minute": 15}
